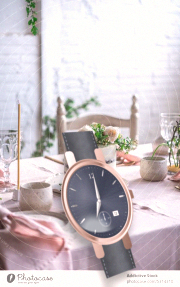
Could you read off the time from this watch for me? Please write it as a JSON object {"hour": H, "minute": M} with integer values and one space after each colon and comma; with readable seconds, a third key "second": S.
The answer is {"hour": 7, "minute": 1}
